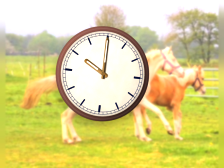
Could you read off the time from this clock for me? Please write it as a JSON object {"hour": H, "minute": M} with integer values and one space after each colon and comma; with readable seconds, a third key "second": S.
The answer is {"hour": 10, "minute": 0}
